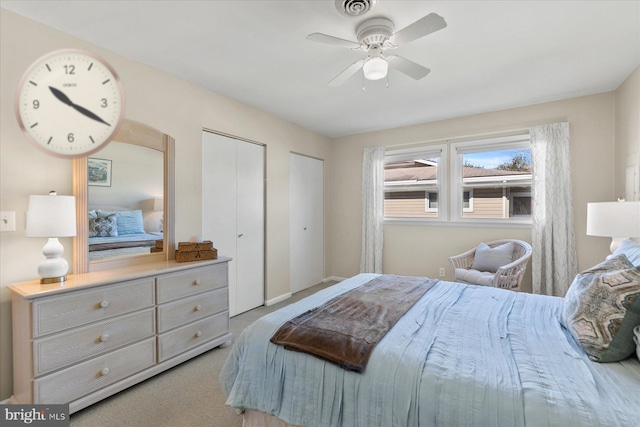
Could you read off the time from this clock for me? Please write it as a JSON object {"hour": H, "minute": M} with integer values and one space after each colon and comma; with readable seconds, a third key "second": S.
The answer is {"hour": 10, "minute": 20}
